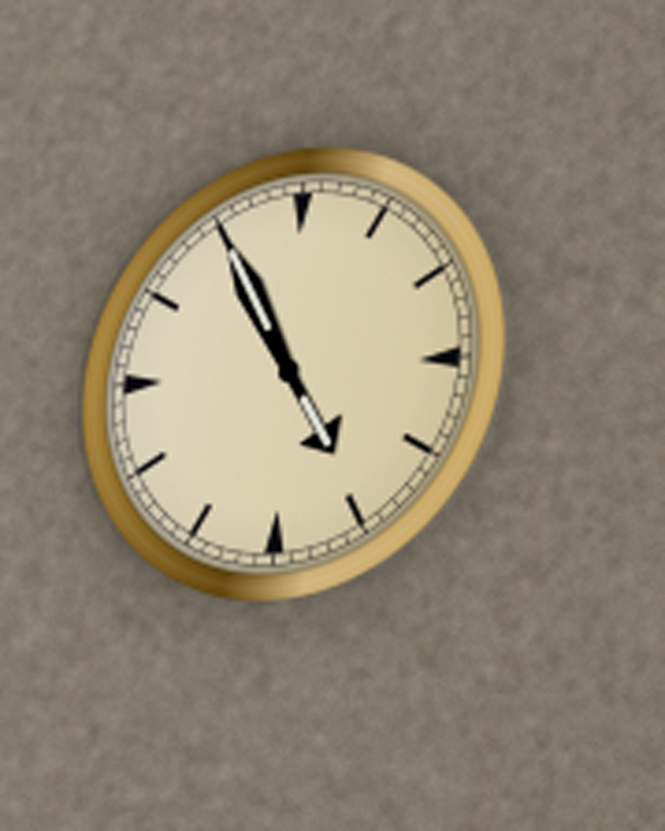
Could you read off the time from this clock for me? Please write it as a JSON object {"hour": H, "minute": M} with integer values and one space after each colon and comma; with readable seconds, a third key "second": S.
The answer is {"hour": 4, "minute": 55}
